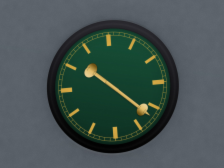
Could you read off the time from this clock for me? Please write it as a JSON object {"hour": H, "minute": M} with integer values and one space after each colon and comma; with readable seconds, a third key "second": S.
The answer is {"hour": 10, "minute": 22}
